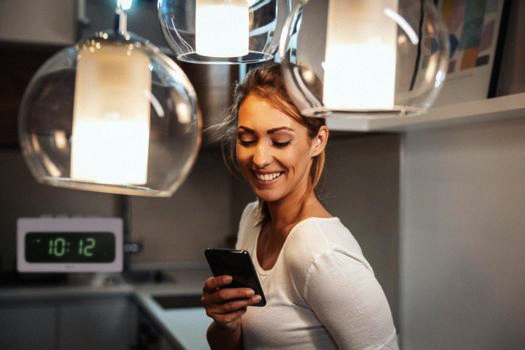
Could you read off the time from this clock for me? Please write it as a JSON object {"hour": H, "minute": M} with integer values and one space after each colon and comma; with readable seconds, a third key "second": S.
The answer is {"hour": 10, "minute": 12}
